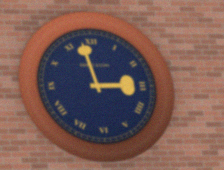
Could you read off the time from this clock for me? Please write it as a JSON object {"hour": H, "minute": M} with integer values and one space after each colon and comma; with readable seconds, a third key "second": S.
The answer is {"hour": 2, "minute": 58}
